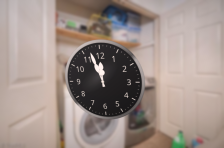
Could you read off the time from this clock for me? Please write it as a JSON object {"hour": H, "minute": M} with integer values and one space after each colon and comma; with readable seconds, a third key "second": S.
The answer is {"hour": 11, "minute": 57}
